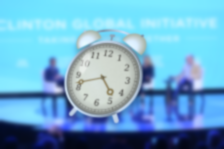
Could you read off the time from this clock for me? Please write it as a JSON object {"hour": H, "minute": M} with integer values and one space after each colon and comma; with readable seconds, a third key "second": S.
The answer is {"hour": 4, "minute": 42}
